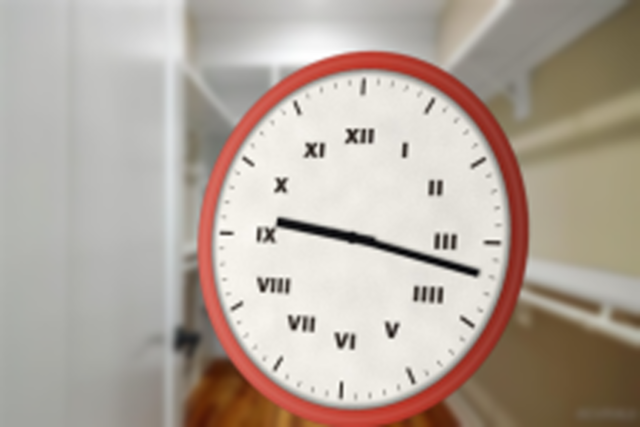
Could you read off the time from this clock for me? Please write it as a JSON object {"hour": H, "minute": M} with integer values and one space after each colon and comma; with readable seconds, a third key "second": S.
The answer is {"hour": 9, "minute": 17}
